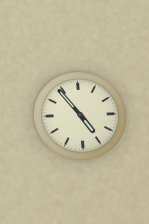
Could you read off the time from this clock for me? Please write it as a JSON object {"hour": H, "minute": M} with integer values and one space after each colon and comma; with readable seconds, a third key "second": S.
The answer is {"hour": 4, "minute": 54}
